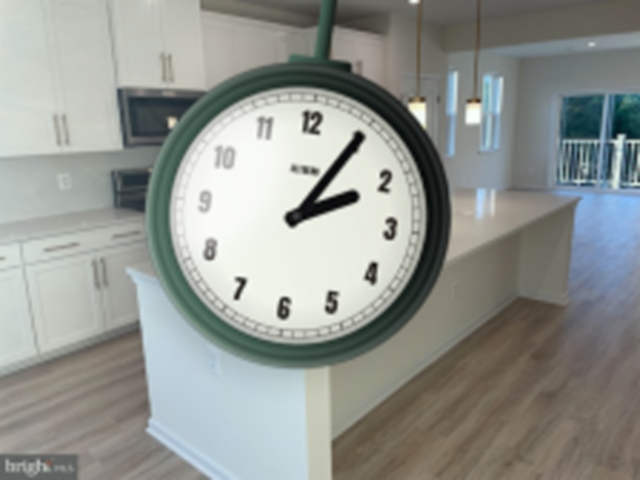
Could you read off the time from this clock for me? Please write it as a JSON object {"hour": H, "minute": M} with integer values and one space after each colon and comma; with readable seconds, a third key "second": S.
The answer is {"hour": 2, "minute": 5}
